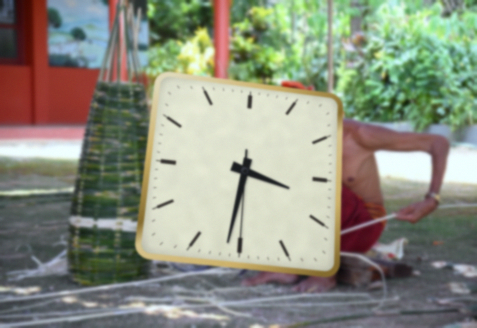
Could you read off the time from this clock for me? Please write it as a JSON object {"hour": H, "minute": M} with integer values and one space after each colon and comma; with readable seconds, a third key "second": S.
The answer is {"hour": 3, "minute": 31, "second": 30}
